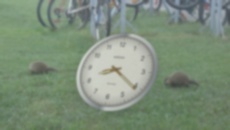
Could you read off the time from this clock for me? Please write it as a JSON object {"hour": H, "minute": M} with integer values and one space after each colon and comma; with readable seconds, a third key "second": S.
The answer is {"hour": 8, "minute": 21}
